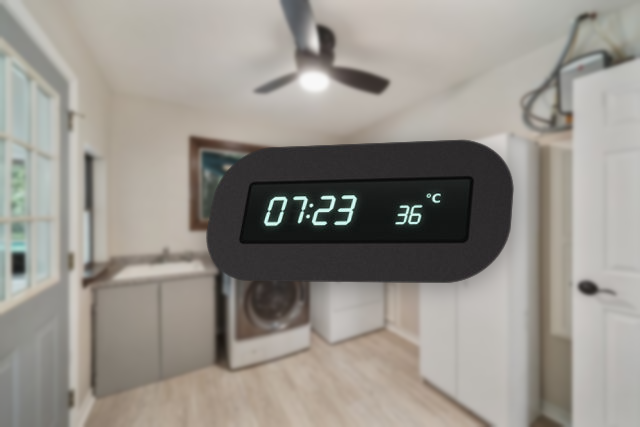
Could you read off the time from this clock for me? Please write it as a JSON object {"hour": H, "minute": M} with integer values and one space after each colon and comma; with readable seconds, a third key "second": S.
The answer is {"hour": 7, "minute": 23}
